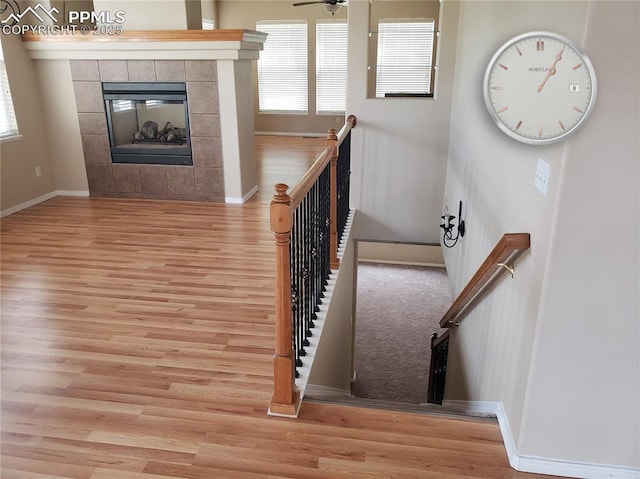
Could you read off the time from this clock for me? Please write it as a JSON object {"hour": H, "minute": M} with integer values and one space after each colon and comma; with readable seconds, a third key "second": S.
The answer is {"hour": 1, "minute": 5}
